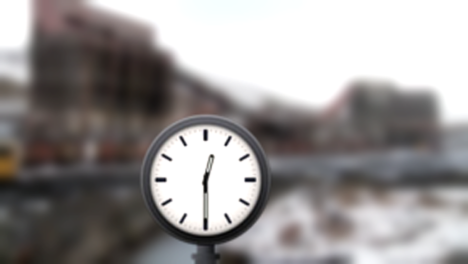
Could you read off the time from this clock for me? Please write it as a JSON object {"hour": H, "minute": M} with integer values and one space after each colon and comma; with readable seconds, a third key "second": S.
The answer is {"hour": 12, "minute": 30}
